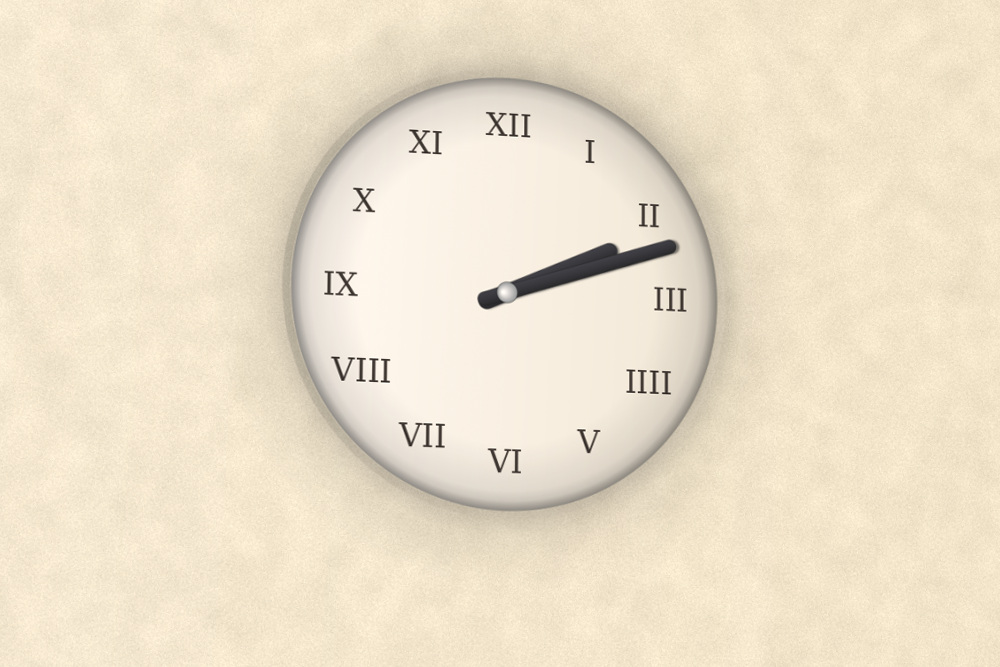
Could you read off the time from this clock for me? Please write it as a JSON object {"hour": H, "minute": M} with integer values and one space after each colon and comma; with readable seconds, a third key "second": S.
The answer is {"hour": 2, "minute": 12}
